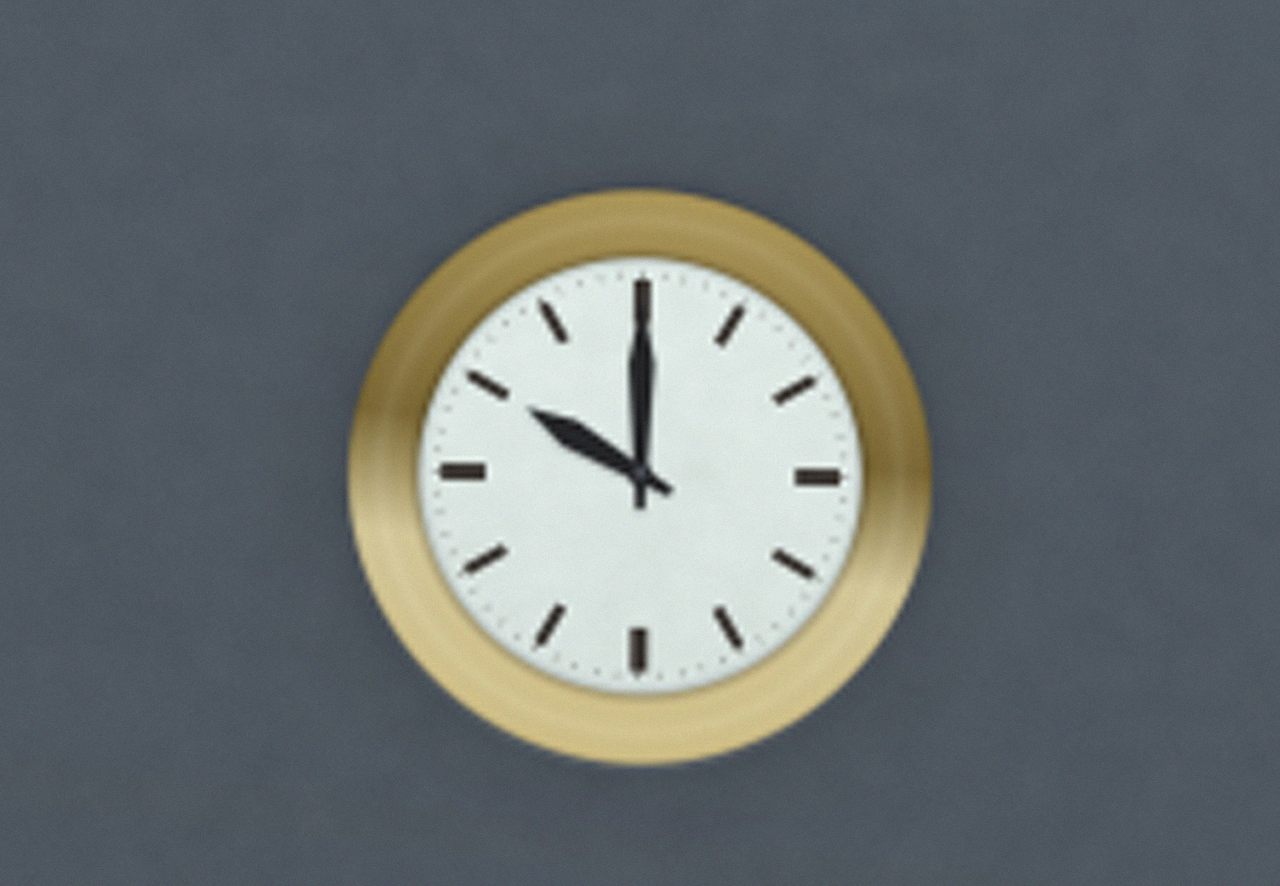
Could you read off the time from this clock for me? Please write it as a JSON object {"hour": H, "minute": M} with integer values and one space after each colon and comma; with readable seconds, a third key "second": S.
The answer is {"hour": 10, "minute": 0}
